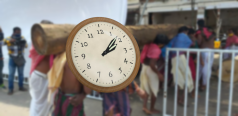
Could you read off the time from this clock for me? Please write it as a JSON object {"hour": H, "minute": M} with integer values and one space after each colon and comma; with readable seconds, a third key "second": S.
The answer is {"hour": 2, "minute": 8}
